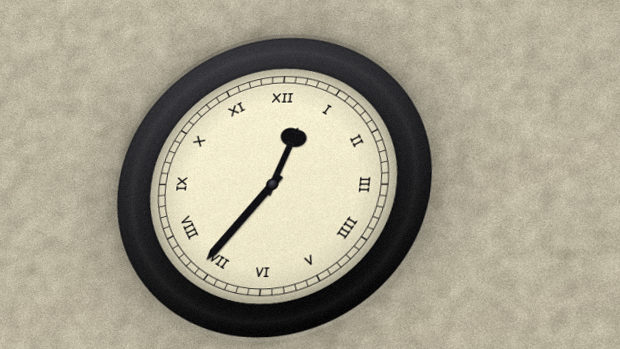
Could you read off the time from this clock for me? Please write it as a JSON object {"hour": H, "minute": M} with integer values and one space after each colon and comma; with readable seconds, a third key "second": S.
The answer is {"hour": 12, "minute": 36}
